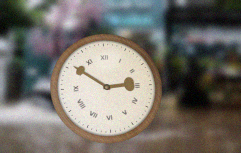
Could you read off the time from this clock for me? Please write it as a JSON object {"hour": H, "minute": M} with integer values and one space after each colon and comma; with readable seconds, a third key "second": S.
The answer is {"hour": 2, "minute": 51}
